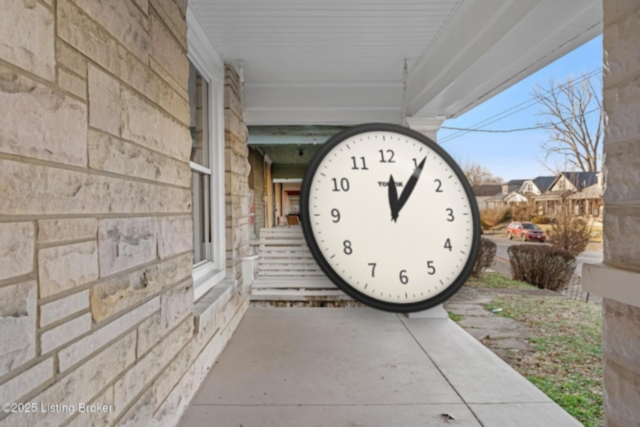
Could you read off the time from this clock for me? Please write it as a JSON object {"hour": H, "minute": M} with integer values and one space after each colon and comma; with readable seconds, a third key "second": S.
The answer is {"hour": 12, "minute": 6}
